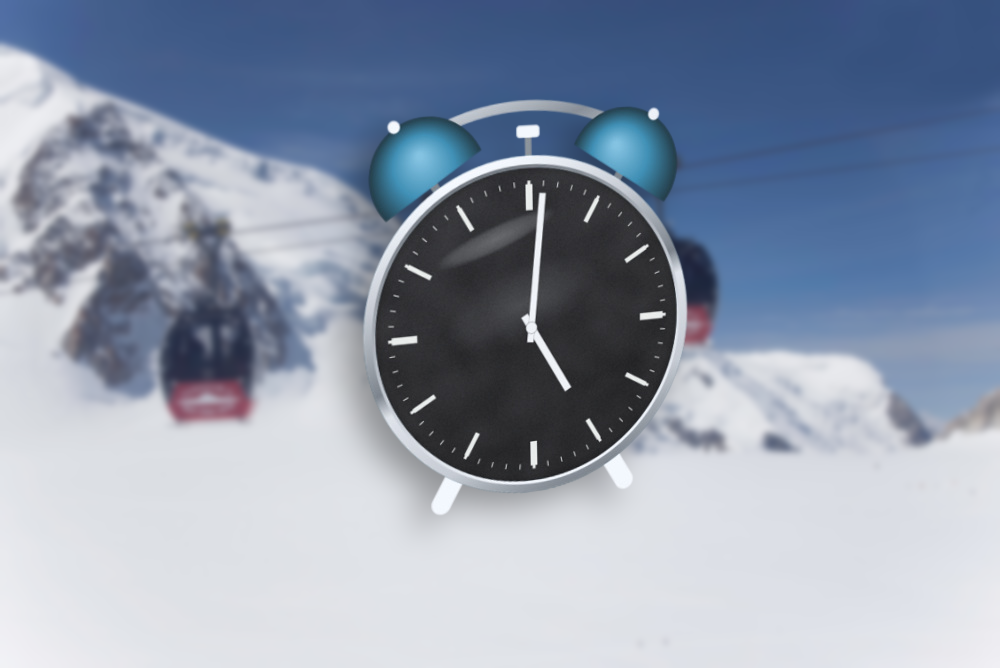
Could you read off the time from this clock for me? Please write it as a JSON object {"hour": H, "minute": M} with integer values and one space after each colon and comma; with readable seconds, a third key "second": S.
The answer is {"hour": 5, "minute": 1}
